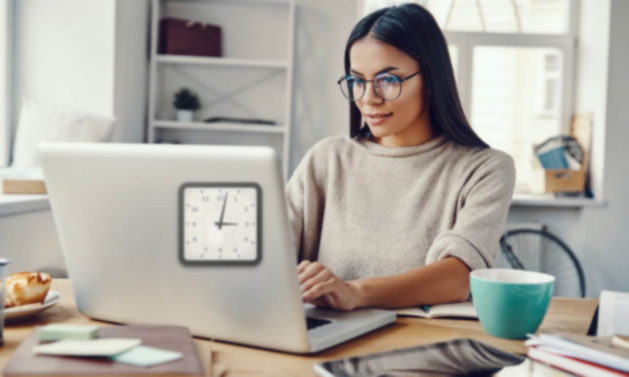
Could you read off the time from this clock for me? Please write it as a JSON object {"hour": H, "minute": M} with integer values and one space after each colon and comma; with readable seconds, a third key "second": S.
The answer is {"hour": 3, "minute": 2}
